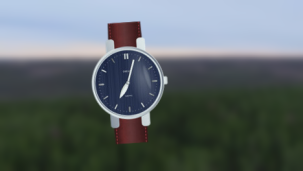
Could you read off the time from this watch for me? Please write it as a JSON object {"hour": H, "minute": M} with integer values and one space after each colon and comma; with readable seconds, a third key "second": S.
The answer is {"hour": 7, "minute": 3}
